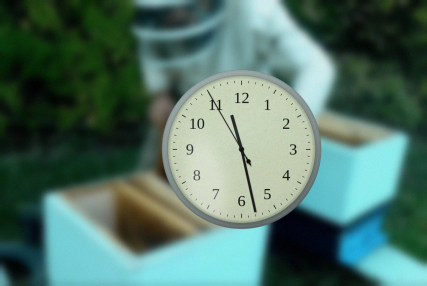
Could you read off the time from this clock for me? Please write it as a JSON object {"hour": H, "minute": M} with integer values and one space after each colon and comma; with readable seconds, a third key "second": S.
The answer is {"hour": 11, "minute": 27, "second": 55}
